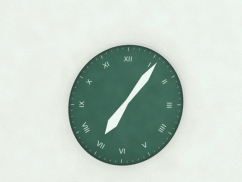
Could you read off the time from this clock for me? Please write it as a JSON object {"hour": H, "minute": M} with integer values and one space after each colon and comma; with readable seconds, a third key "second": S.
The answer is {"hour": 7, "minute": 6}
